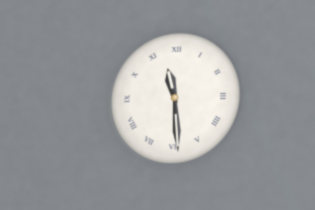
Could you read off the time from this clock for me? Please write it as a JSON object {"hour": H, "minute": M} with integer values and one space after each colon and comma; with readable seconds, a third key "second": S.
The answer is {"hour": 11, "minute": 29}
